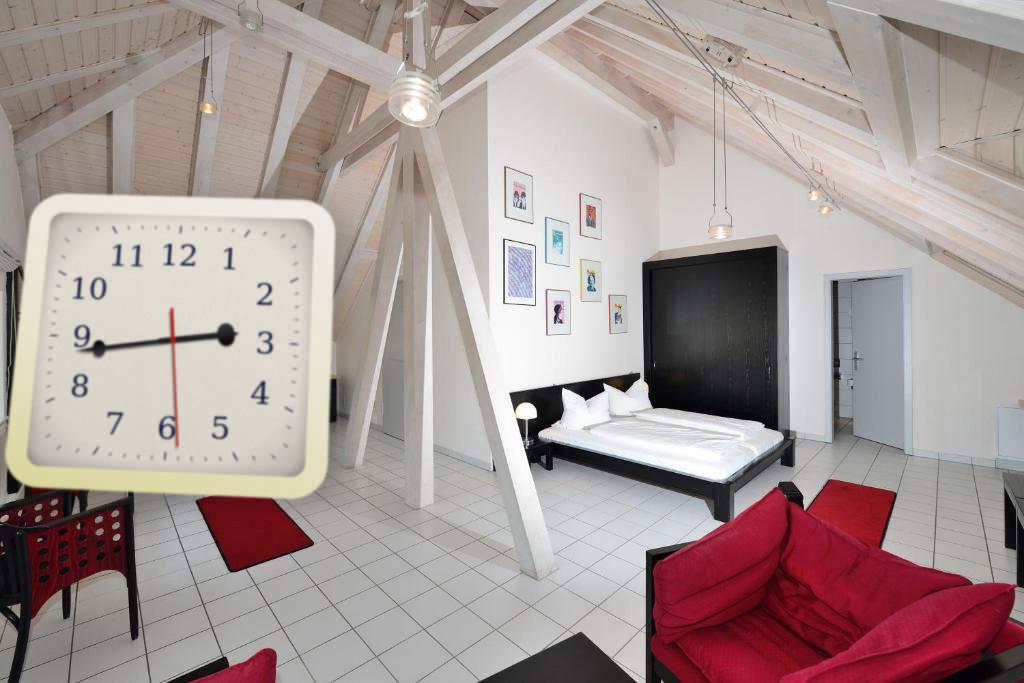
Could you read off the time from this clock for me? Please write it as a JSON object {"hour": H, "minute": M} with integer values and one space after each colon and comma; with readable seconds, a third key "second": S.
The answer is {"hour": 2, "minute": 43, "second": 29}
